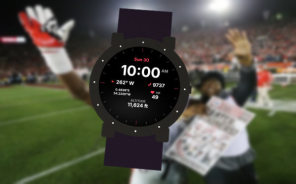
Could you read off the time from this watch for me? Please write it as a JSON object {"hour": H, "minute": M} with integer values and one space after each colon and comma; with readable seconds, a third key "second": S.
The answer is {"hour": 10, "minute": 0}
